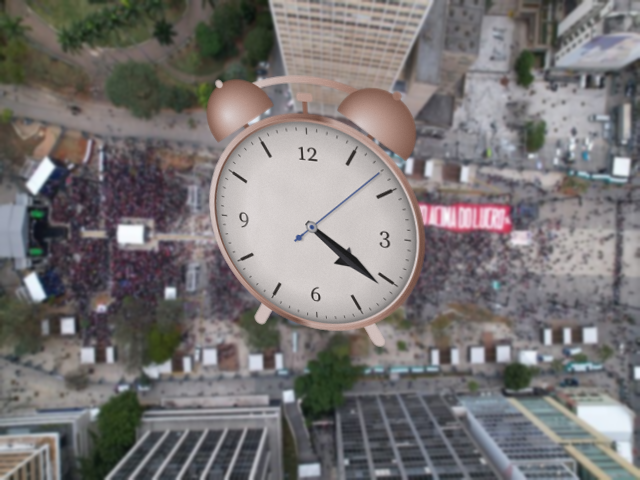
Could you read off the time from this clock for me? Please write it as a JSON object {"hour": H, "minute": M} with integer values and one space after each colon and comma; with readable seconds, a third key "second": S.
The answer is {"hour": 4, "minute": 21, "second": 8}
